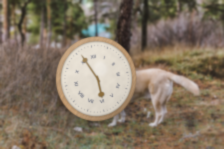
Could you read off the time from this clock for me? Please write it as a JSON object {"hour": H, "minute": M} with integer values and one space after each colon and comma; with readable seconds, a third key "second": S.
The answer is {"hour": 5, "minute": 56}
